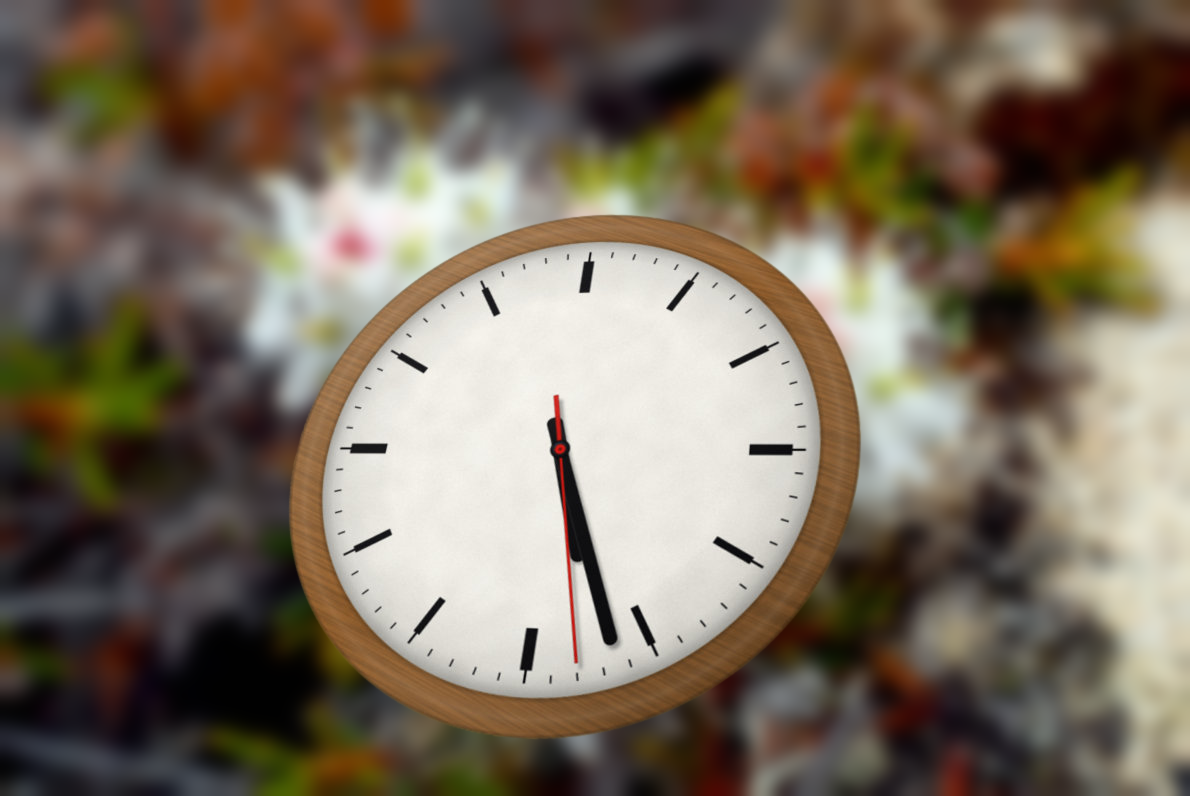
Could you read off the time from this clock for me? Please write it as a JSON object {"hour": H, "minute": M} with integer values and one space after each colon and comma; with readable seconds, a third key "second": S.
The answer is {"hour": 5, "minute": 26, "second": 28}
